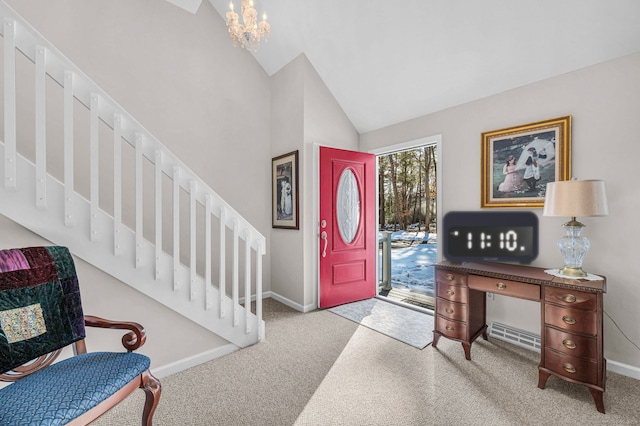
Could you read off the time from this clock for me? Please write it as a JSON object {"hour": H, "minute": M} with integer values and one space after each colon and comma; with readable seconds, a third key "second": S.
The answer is {"hour": 11, "minute": 10}
